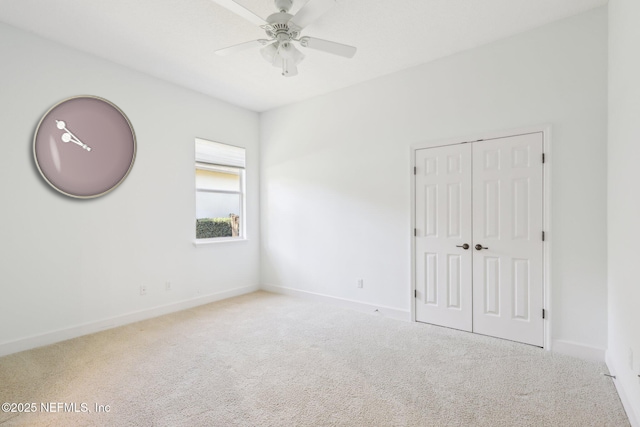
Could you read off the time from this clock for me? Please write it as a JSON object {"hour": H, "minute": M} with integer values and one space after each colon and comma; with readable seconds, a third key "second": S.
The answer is {"hour": 9, "minute": 52}
